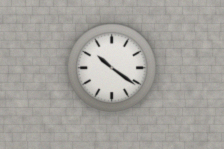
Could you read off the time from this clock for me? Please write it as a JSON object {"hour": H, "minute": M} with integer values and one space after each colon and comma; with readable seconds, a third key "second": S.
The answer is {"hour": 10, "minute": 21}
